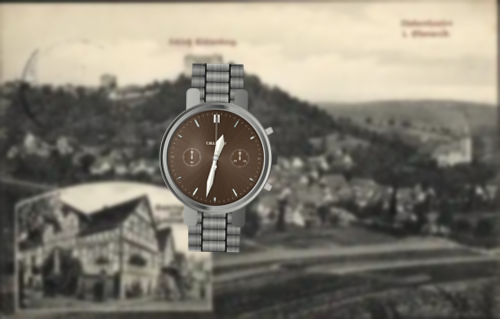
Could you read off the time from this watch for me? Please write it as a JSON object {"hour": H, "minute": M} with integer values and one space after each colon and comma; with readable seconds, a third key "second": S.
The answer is {"hour": 12, "minute": 32}
